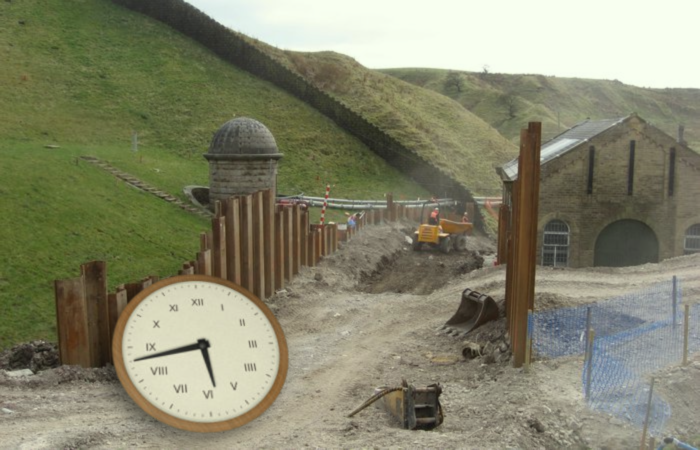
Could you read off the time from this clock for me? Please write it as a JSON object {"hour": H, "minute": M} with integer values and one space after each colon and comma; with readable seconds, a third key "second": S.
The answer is {"hour": 5, "minute": 43}
